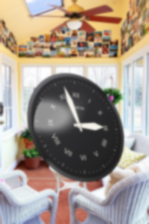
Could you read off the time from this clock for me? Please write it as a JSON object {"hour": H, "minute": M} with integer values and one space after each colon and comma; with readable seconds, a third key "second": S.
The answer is {"hour": 2, "minute": 57}
